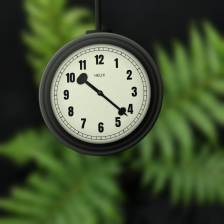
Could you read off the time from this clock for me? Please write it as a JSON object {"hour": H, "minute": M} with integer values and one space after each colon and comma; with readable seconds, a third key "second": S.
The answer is {"hour": 10, "minute": 22}
